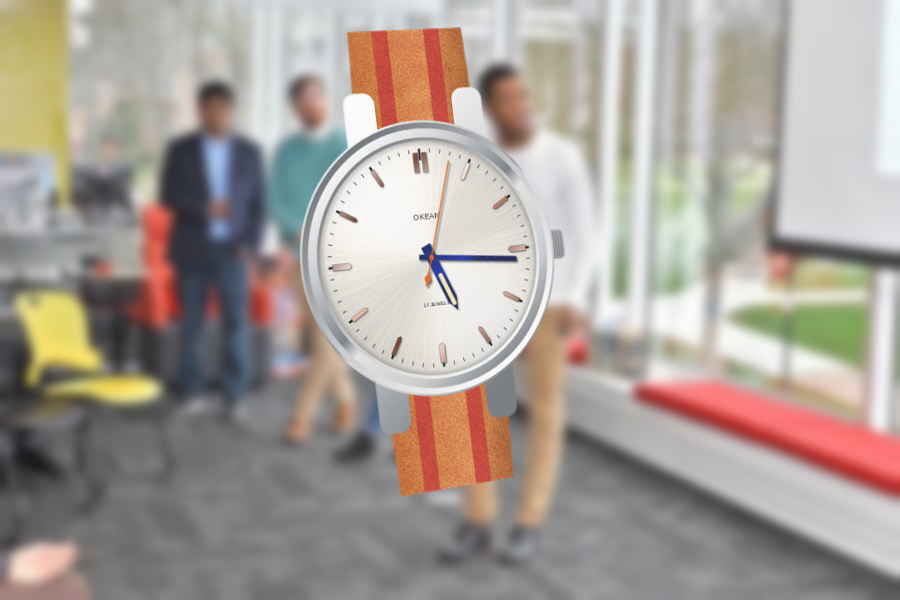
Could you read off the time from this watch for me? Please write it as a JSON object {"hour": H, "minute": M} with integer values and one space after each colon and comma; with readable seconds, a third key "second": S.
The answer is {"hour": 5, "minute": 16, "second": 3}
